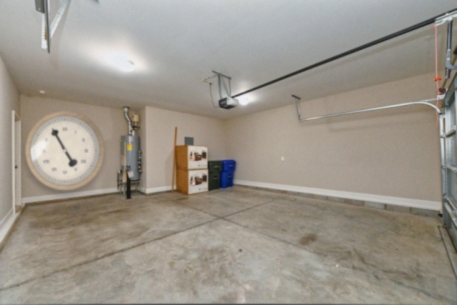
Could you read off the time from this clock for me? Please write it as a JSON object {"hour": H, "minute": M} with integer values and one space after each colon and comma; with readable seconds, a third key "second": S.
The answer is {"hour": 4, "minute": 55}
